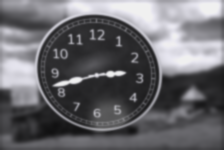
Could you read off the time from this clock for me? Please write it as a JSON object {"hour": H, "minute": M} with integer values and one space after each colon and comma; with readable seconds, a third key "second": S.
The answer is {"hour": 2, "minute": 42}
